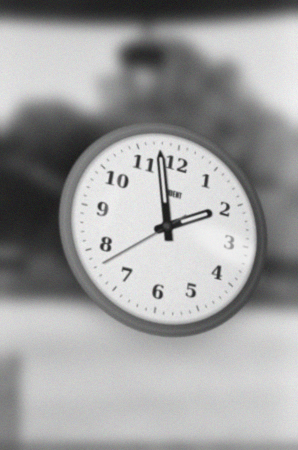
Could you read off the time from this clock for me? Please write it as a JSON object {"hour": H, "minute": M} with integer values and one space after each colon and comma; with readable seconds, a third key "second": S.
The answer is {"hour": 1, "minute": 57, "second": 38}
